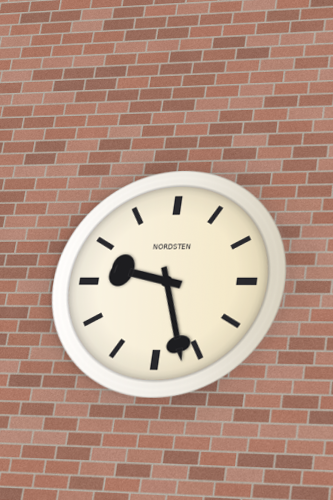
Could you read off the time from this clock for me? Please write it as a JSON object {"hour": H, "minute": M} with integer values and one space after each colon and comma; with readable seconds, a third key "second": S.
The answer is {"hour": 9, "minute": 27}
